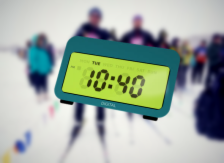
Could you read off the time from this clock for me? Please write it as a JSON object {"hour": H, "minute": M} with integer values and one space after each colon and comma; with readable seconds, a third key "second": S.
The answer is {"hour": 10, "minute": 40}
